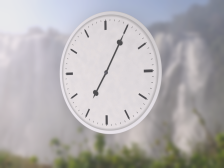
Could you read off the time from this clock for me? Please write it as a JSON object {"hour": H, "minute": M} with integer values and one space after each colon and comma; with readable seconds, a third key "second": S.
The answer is {"hour": 7, "minute": 5}
